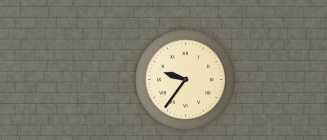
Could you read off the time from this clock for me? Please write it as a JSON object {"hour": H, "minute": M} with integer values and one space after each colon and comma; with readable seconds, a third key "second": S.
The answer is {"hour": 9, "minute": 36}
